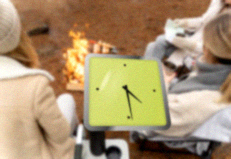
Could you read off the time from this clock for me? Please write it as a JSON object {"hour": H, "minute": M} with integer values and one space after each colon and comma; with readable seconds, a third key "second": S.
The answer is {"hour": 4, "minute": 29}
